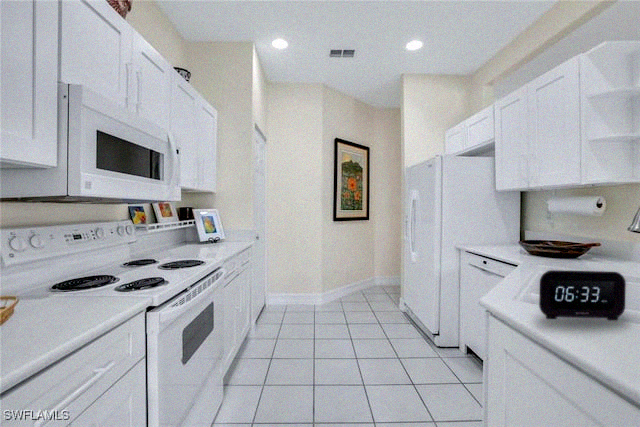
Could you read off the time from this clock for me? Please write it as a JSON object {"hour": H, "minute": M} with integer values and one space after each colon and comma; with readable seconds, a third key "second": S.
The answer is {"hour": 6, "minute": 33}
